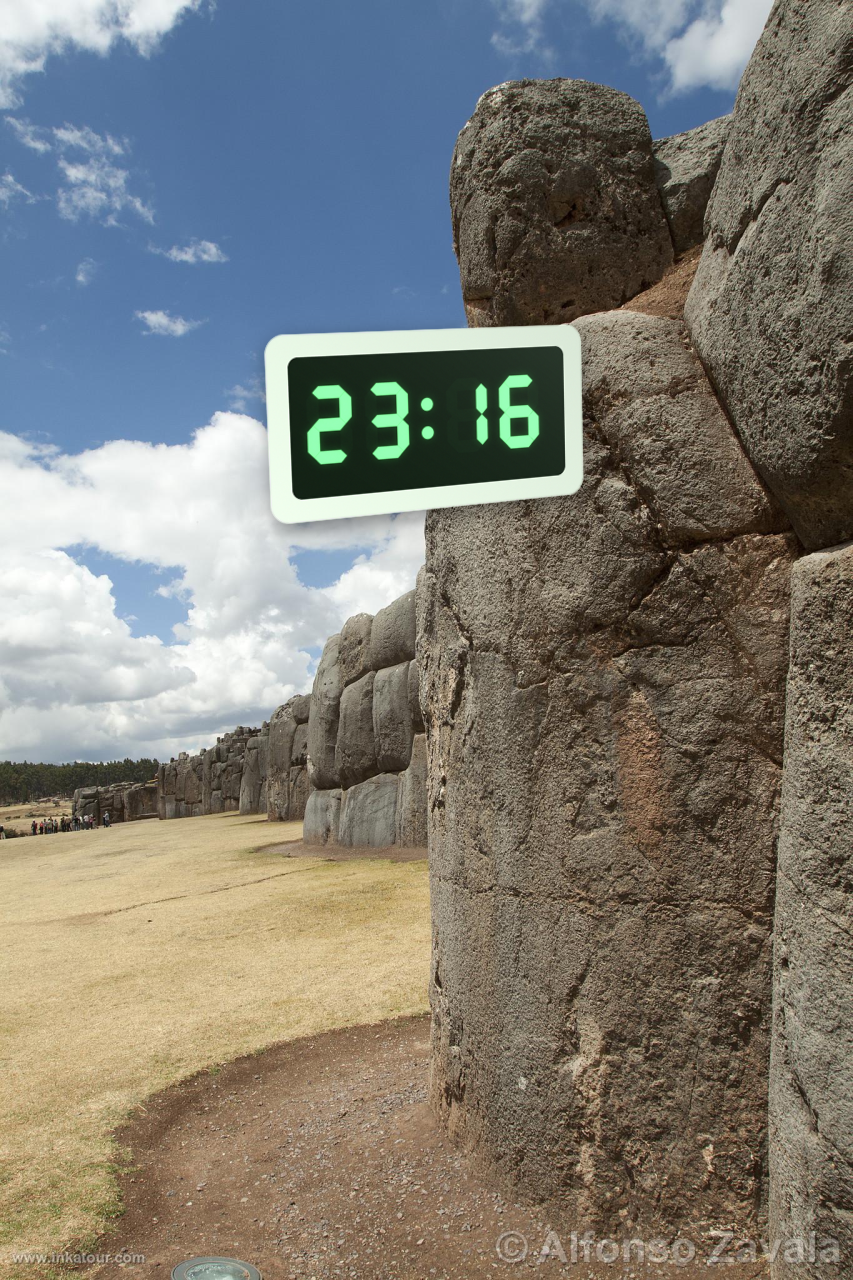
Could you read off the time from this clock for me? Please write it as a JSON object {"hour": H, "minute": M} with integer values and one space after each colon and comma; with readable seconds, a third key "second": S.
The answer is {"hour": 23, "minute": 16}
